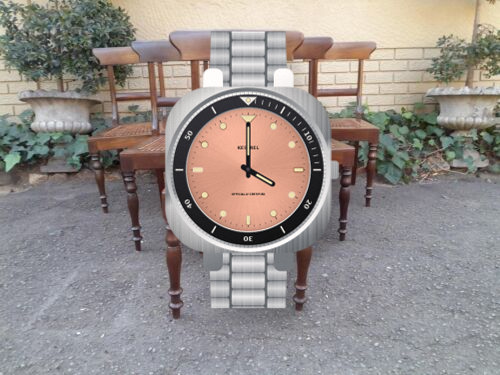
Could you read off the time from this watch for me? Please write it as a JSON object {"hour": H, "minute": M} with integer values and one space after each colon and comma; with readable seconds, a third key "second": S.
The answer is {"hour": 4, "minute": 0}
